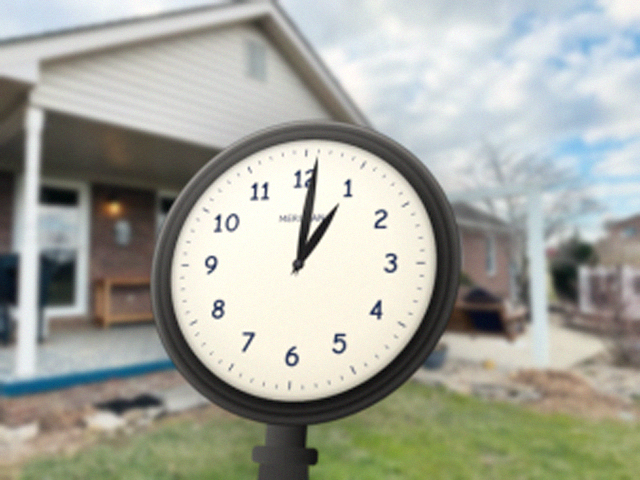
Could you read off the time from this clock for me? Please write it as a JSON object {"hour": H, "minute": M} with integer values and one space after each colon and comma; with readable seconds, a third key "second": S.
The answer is {"hour": 1, "minute": 1}
